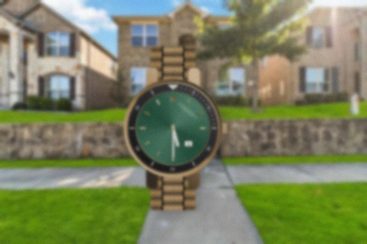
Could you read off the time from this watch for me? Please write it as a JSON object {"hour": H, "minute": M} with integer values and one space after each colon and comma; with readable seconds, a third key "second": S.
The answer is {"hour": 5, "minute": 30}
